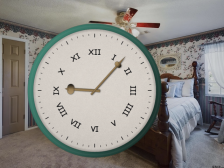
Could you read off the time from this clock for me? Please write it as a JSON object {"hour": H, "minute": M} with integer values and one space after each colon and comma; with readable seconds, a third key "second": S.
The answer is {"hour": 9, "minute": 7}
